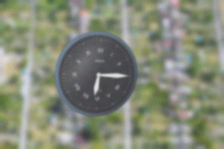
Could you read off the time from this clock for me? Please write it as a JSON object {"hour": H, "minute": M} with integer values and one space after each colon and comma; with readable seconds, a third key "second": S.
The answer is {"hour": 6, "minute": 15}
